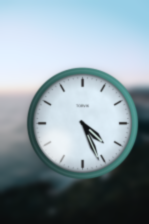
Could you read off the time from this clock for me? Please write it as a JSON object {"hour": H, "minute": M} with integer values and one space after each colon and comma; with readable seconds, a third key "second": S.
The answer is {"hour": 4, "minute": 26}
